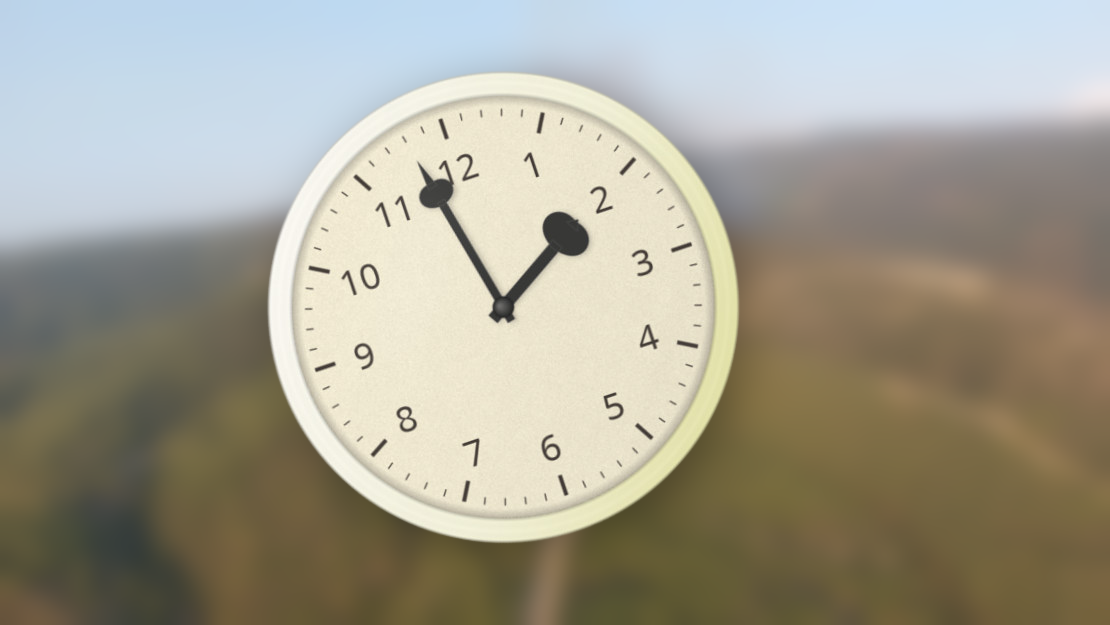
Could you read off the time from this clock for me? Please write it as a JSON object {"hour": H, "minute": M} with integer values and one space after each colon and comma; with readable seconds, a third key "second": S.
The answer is {"hour": 1, "minute": 58}
